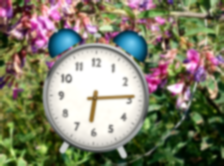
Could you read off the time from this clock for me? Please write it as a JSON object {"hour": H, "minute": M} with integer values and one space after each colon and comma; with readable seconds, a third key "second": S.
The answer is {"hour": 6, "minute": 14}
